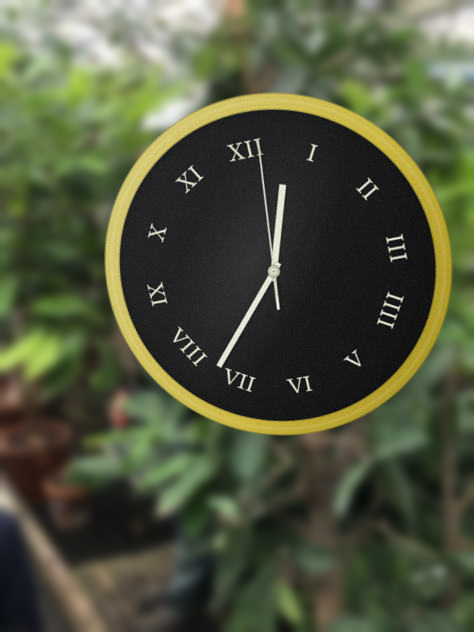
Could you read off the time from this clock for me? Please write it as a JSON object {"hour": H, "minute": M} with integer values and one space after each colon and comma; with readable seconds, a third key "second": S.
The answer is {"hour": 12, "minute": 37, "second": 1}
